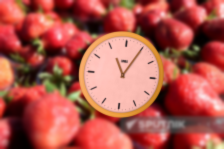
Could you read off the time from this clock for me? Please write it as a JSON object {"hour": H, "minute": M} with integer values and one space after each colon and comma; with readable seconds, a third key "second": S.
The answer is {"hour": 11, "minute": 5}
